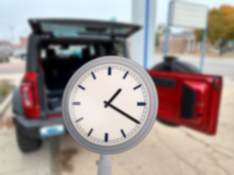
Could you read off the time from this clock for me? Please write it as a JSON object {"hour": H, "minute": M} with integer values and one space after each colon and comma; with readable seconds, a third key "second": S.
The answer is {"hour": 1, "minute": 20}
